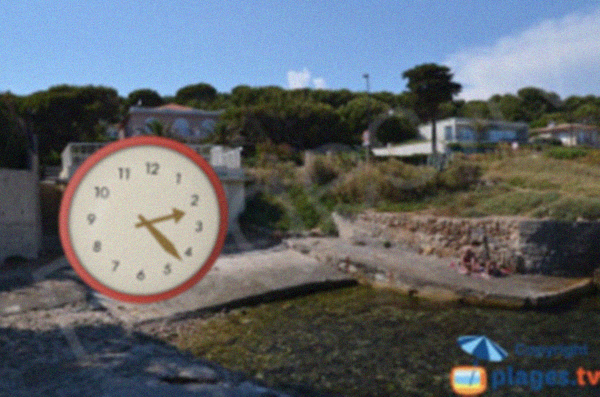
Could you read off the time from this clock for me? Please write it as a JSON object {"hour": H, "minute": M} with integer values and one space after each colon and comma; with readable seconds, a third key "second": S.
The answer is {"hour": 2, "minute": 22}
